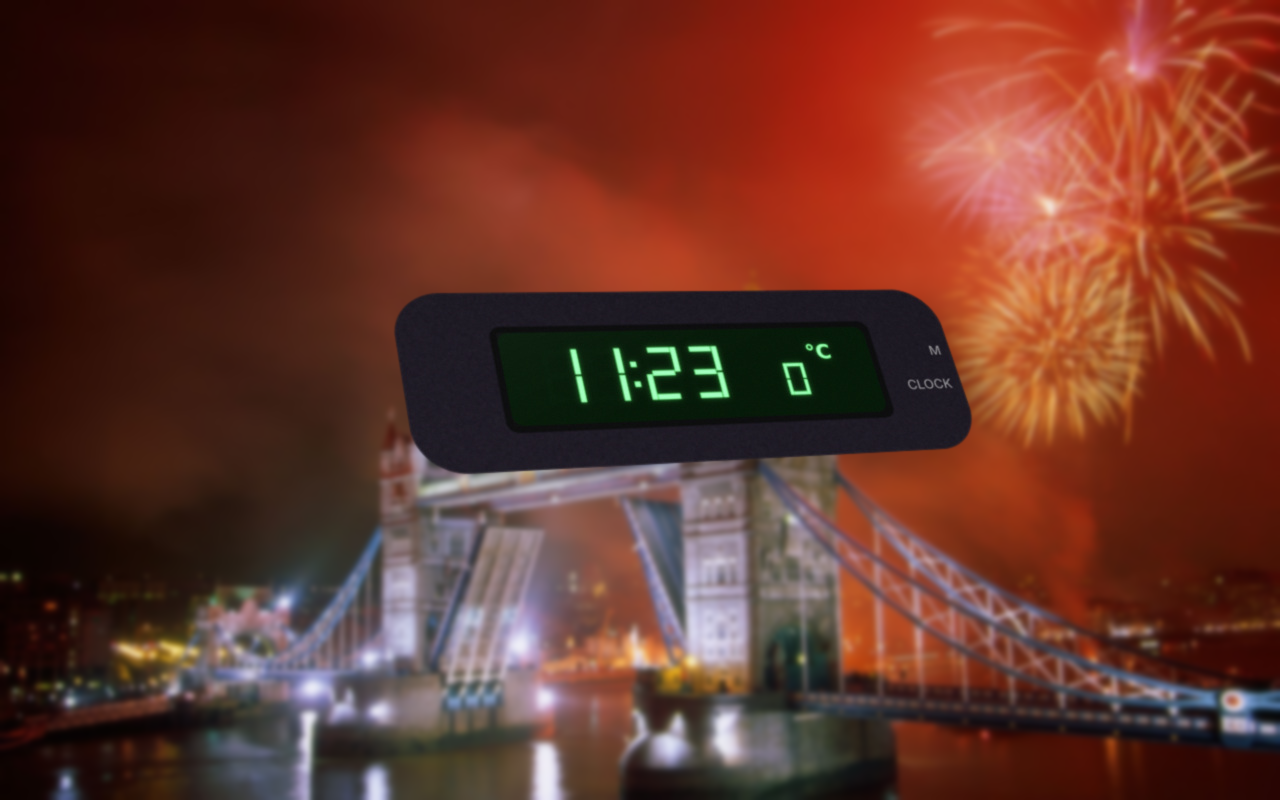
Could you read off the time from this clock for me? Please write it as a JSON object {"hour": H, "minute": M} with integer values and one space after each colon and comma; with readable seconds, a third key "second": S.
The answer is {"hour": 11, "minute": 23}
